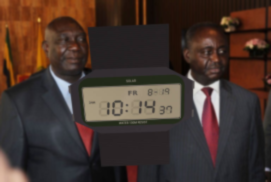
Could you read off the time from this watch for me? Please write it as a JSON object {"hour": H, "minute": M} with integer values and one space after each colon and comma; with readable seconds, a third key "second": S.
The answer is {"hour": 10, "minute": 14}
